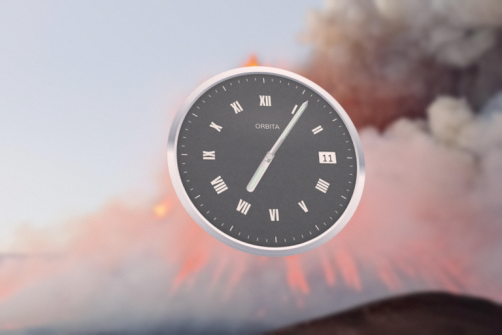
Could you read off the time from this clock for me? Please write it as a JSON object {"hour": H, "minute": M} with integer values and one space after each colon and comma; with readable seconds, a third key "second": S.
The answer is {"hour": 7, "minute": 6}
